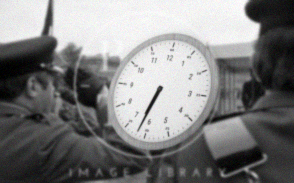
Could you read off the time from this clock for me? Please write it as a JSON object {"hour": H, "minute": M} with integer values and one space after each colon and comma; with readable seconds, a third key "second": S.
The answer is {"hour": 6, "minute": 32}
